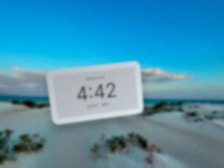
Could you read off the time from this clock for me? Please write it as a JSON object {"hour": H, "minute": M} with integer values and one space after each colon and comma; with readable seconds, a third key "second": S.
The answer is {"hour": 4, "minute": 42}
